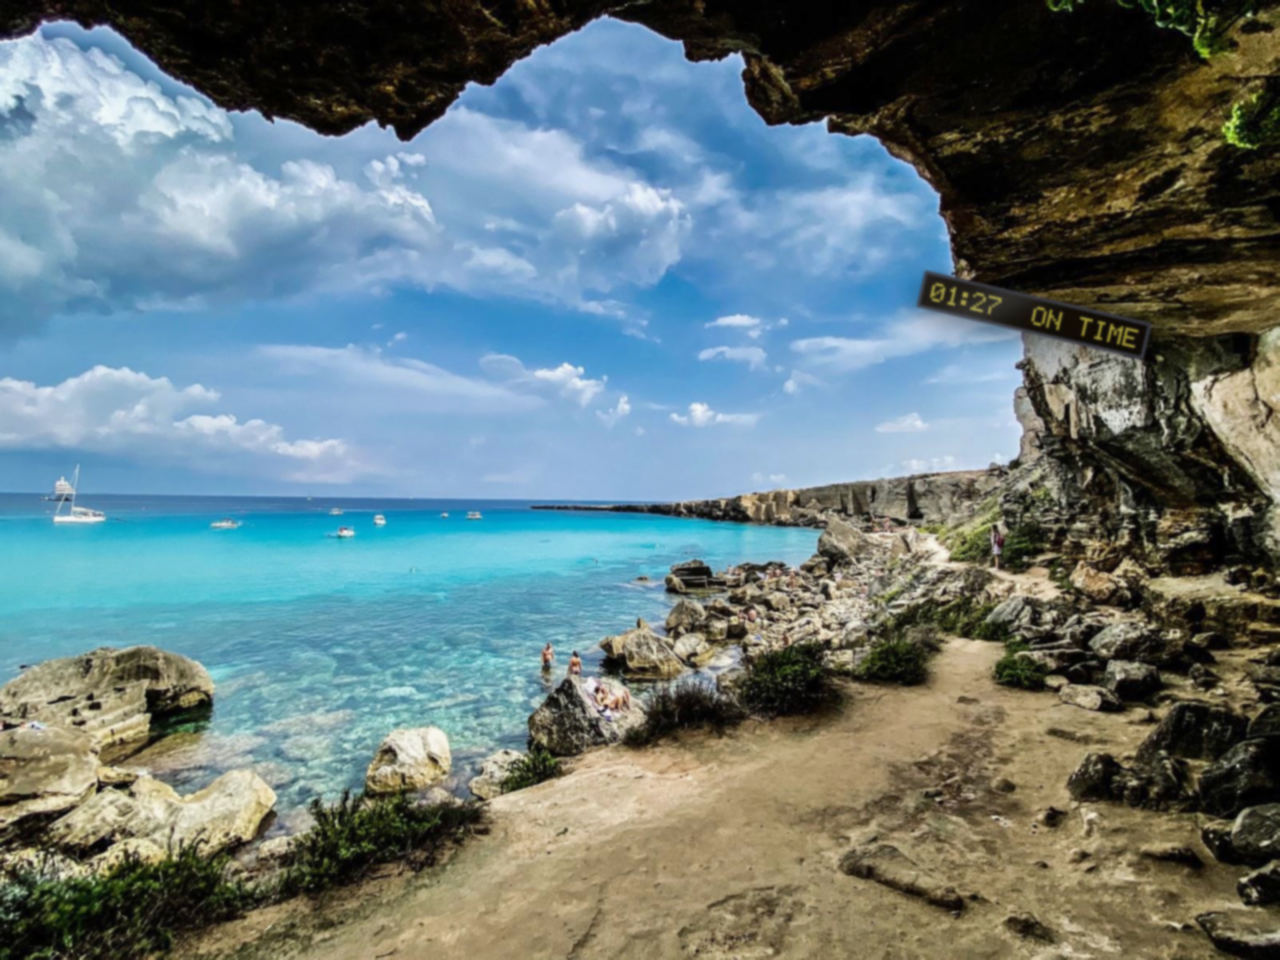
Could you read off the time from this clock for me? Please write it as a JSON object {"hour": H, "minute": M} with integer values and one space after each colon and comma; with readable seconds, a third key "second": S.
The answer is {"hour": 1, "minute": 27}
